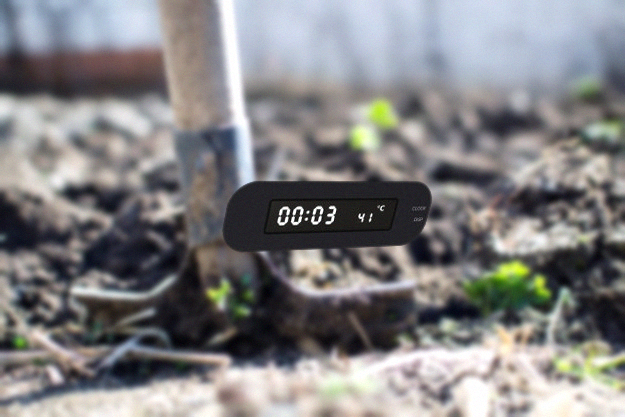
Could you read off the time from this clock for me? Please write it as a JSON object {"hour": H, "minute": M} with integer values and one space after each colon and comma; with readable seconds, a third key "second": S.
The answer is {"hour": 0, "minute": 3}
